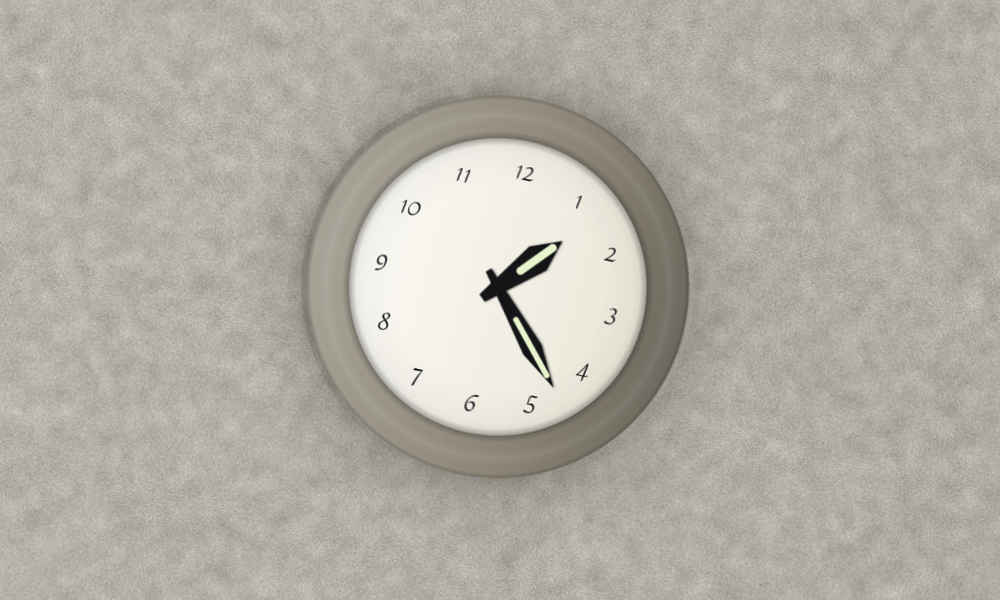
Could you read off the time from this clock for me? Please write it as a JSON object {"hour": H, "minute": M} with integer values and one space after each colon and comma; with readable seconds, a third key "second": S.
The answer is {"hour": 1, "minute": 23}
